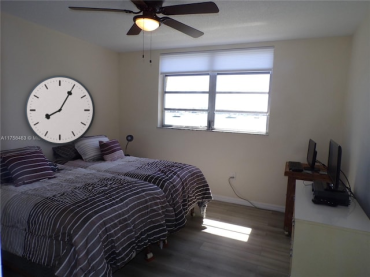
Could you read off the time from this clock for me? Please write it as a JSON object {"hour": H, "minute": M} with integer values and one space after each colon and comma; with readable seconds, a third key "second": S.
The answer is {"hour": 8, "minute": 5}
